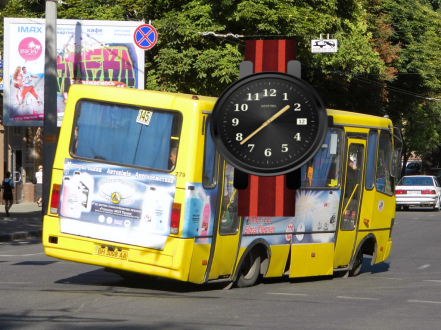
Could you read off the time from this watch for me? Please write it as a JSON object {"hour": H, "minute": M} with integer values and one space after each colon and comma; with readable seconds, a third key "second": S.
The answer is {"hour": 1, "minute": 38}
